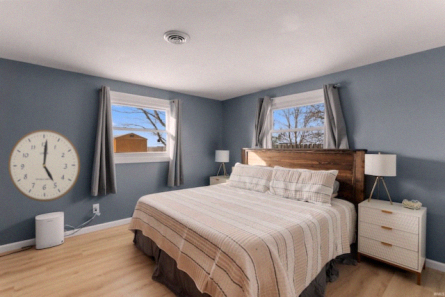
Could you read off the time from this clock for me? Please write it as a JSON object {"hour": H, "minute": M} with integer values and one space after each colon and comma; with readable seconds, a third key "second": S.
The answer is {"hour": 5, "minute": 1}
